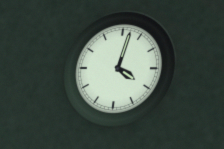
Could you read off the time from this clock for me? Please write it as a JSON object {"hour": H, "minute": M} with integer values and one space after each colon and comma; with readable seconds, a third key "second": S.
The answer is {"hour": 4, "minute": 2}
